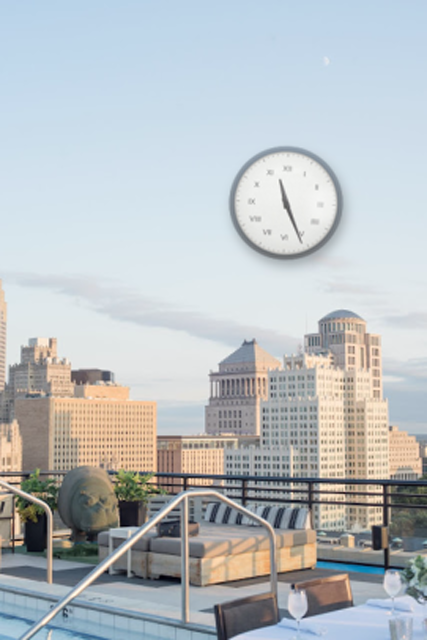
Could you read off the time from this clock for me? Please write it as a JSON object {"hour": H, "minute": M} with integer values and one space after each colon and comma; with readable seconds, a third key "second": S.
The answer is {"hour": 11, "minute": 26}
